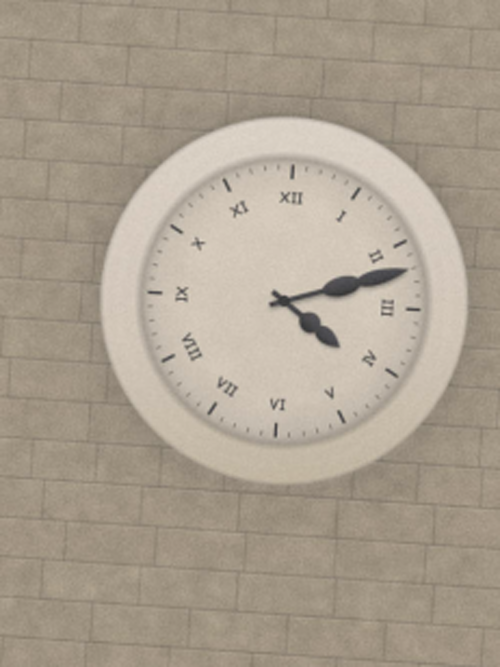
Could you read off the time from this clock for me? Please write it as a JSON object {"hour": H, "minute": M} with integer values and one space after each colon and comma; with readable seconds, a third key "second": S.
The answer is {"hour": 4, "minute": 12}
